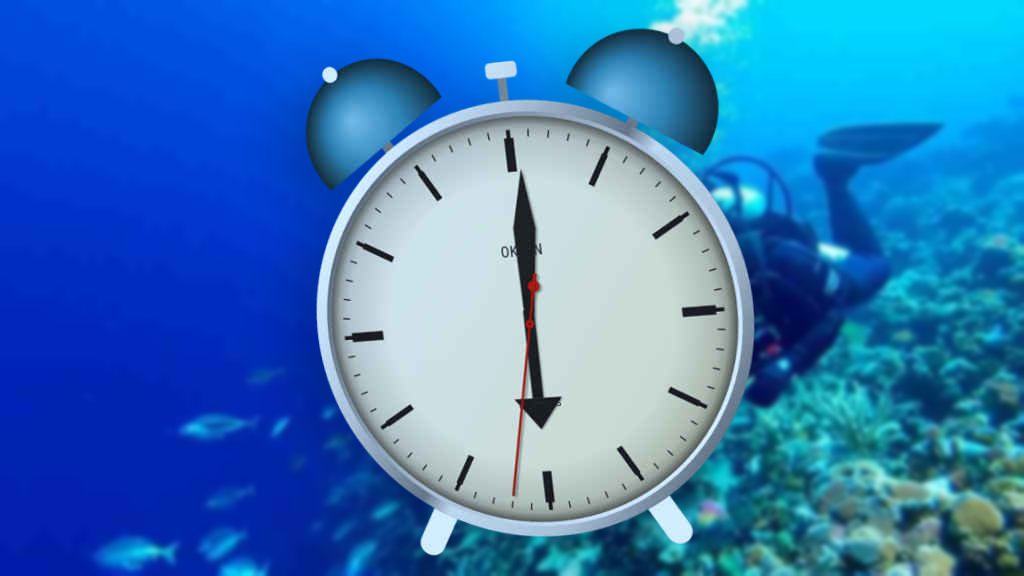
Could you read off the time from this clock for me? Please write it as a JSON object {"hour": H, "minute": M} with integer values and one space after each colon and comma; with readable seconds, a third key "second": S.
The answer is {"hour": 6, "minute": 0, "second": 32}
